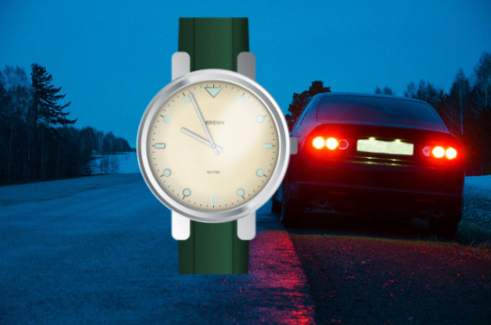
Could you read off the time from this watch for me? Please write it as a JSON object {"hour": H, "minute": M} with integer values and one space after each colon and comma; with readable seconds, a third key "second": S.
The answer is {"hour": 9, "minute": 56}
